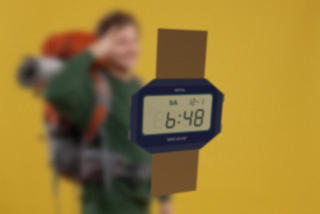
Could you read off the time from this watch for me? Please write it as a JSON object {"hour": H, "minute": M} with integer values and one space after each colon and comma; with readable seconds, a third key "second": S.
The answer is {"hour": 6, "minute": 48}
